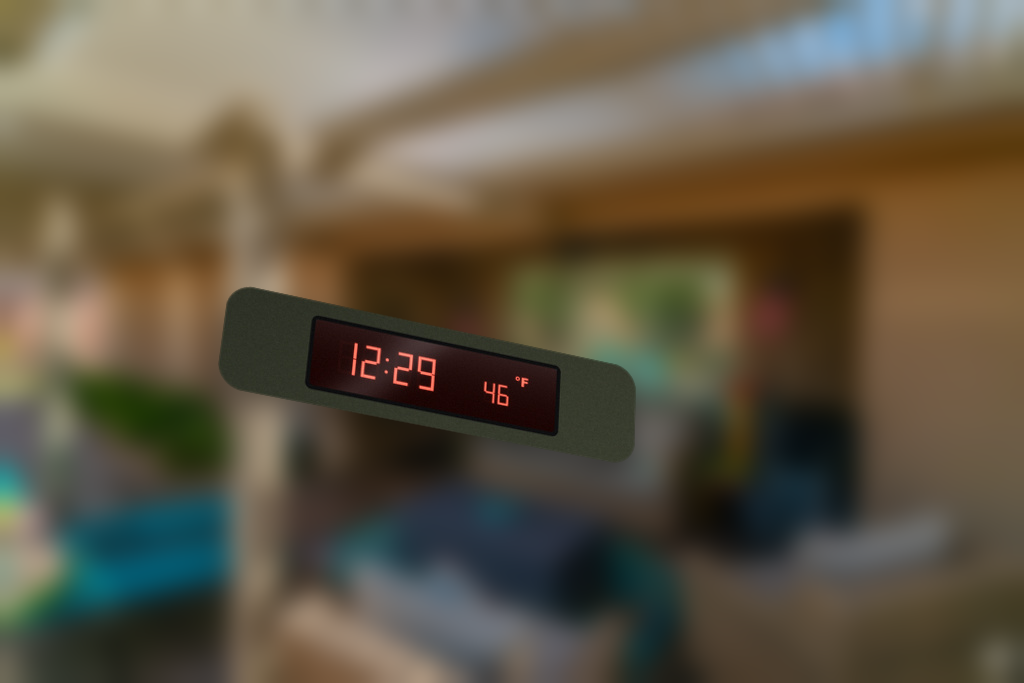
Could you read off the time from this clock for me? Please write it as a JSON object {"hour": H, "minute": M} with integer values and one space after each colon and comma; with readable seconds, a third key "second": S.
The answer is {"hour": 12, "minute": 29}
